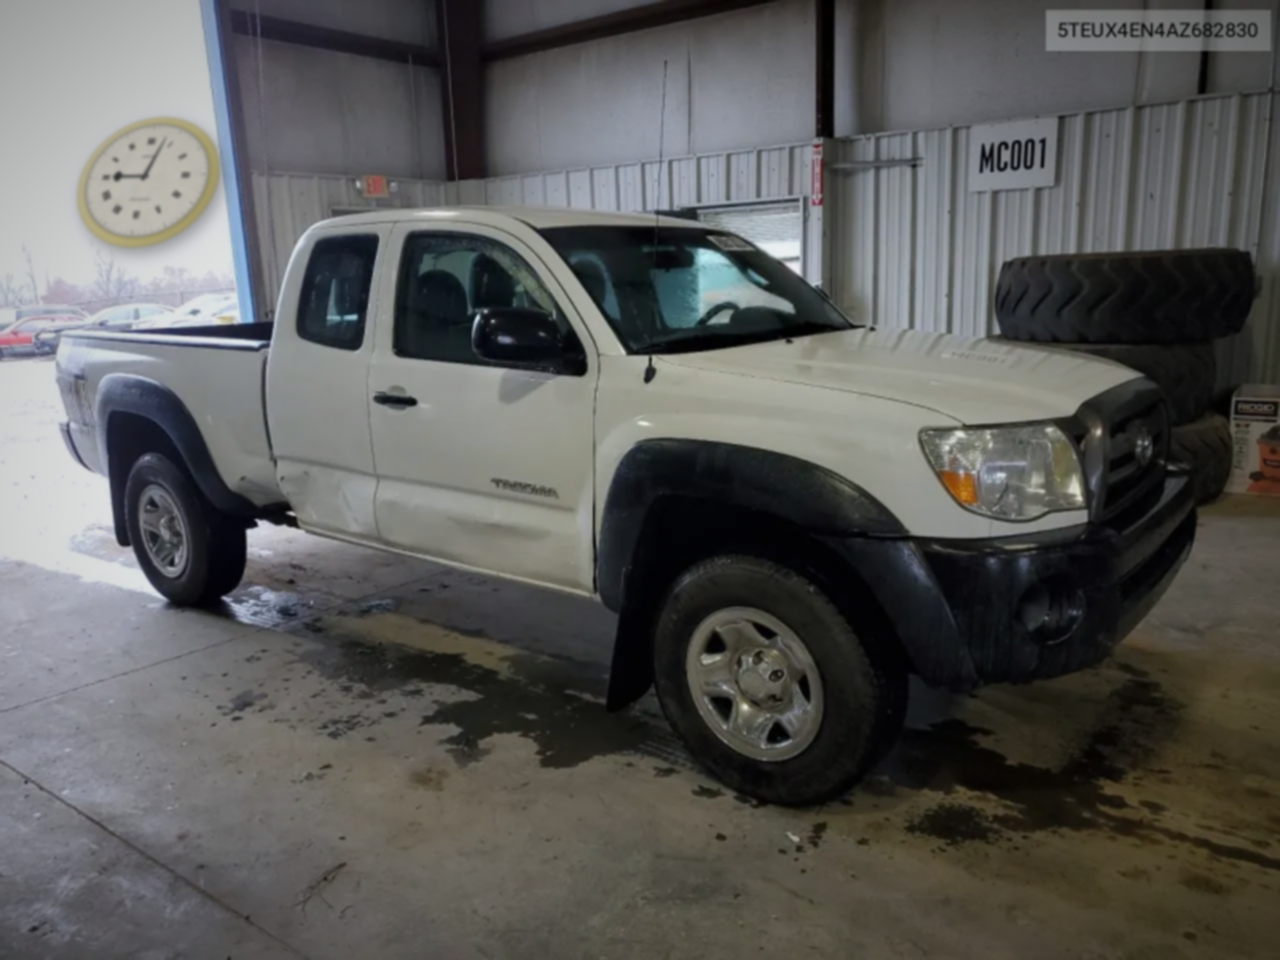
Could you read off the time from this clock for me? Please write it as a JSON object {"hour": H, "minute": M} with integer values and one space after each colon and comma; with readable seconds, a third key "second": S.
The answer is {"hour": 9, "minute": 3}
